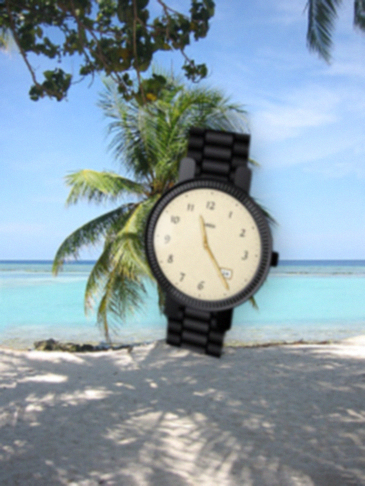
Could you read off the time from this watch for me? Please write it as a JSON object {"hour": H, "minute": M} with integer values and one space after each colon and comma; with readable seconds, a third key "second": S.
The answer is {"hour": 11, "minute": 24}
